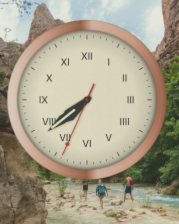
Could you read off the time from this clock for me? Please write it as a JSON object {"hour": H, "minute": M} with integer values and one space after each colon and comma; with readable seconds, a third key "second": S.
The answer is {"hour": 7, "minute": 38, "second": 34}
